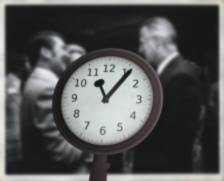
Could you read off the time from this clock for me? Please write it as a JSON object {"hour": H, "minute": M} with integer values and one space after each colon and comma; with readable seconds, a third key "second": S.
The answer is {"hour": 11, "minute": 6}
